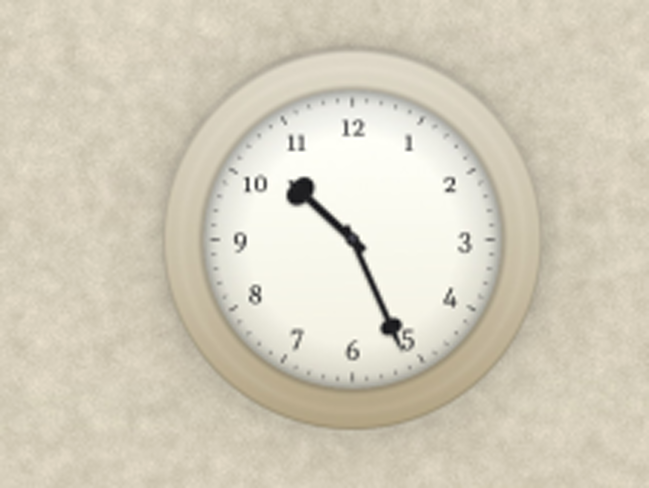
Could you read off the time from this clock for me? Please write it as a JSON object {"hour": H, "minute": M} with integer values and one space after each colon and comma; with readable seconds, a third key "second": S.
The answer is {"hour": 10, "minute": 26}
